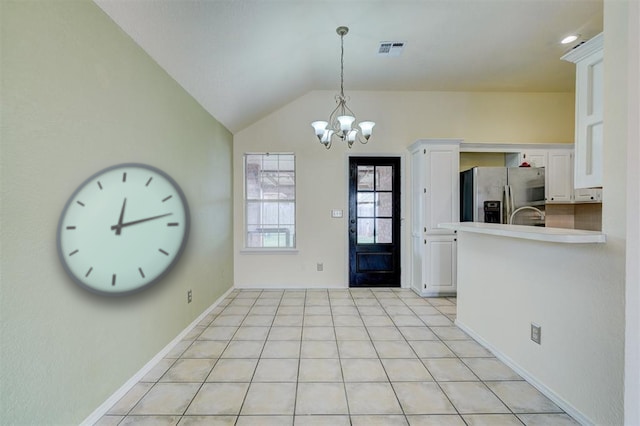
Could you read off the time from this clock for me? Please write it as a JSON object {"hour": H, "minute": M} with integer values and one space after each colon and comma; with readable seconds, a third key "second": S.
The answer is {"hour": 12, "minute": 13}
